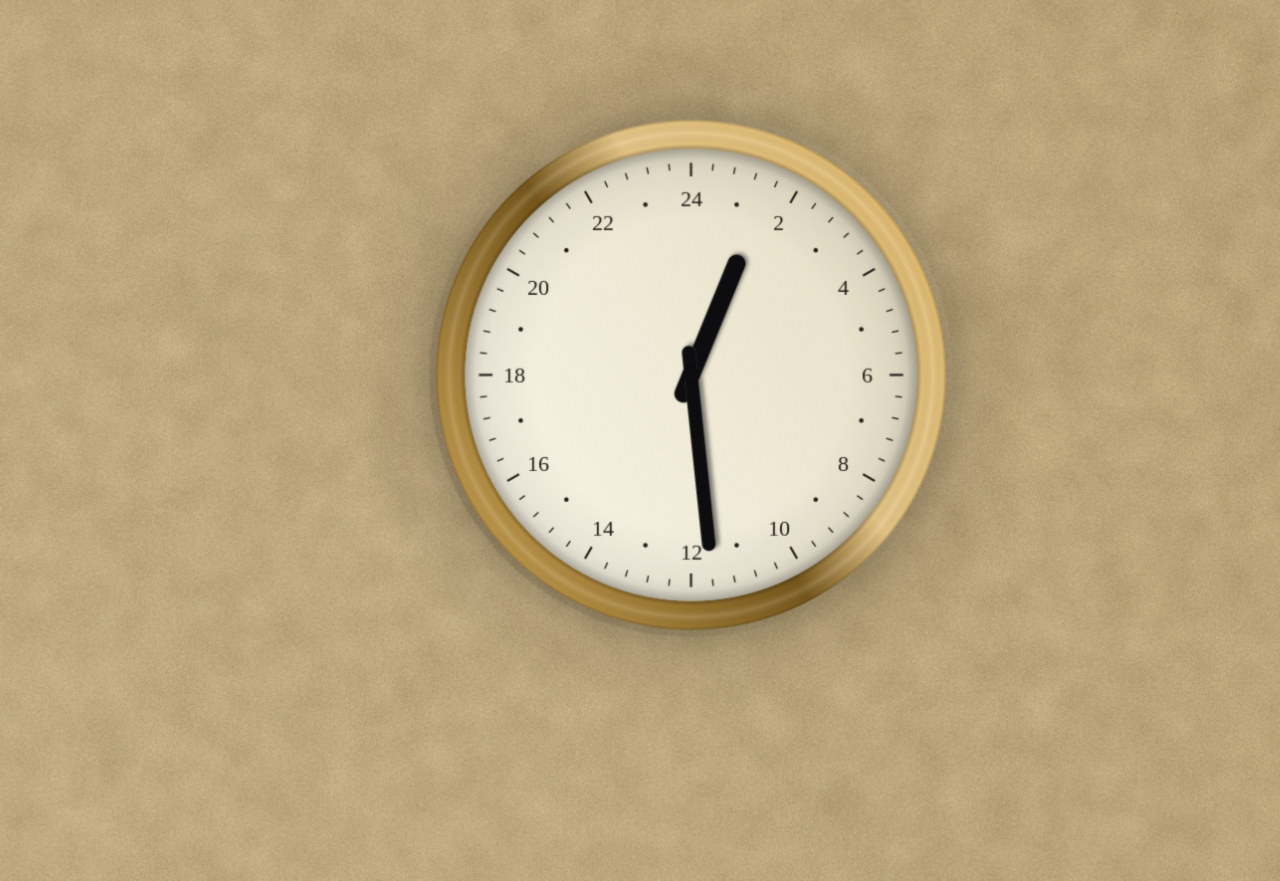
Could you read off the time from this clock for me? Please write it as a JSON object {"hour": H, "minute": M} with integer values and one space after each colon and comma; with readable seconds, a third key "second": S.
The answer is {"hour": 1, "minute": 29}
